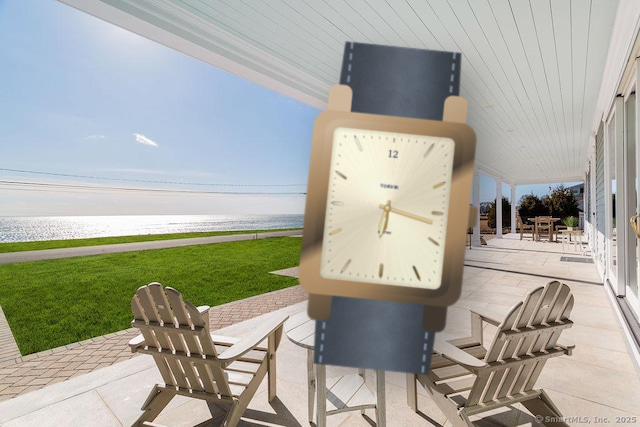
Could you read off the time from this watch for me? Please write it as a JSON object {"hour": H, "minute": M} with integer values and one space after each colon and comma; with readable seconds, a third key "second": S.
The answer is {"hour": 6, "minute": 17}
